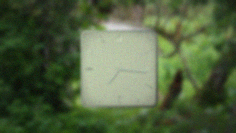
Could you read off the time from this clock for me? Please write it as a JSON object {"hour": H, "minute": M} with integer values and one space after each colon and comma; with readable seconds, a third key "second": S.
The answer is {"hour": 7, "minute": 16}
